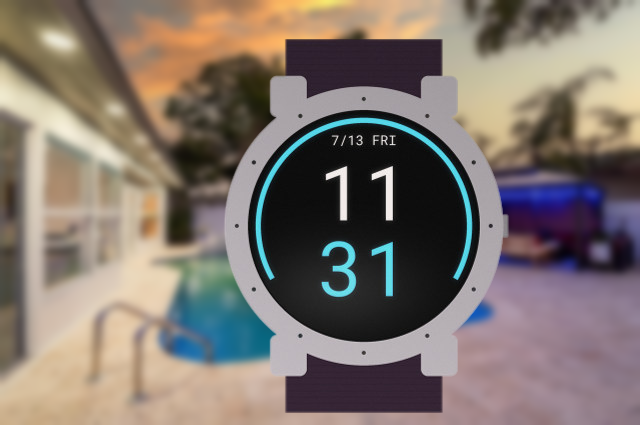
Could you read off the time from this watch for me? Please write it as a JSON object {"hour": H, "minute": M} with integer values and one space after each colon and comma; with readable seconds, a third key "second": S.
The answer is {"hour": 11, "minute": 31}
